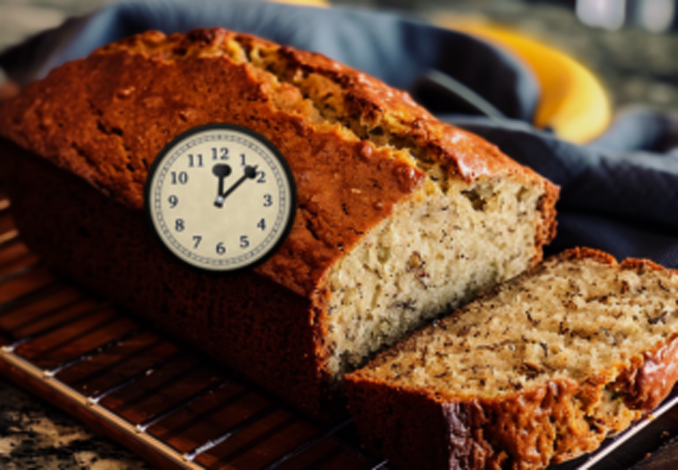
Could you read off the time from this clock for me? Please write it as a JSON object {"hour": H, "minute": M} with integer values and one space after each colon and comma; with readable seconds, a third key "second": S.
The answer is {"hour": 12, "minute": 8}
